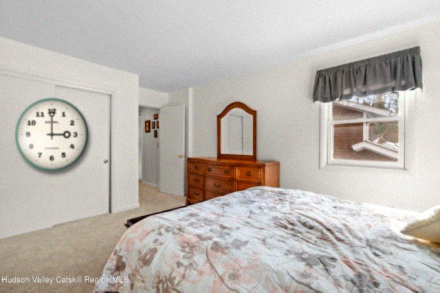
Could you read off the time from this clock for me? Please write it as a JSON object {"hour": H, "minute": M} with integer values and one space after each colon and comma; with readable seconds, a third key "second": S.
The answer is {"hour": 3, "minute": 0}
